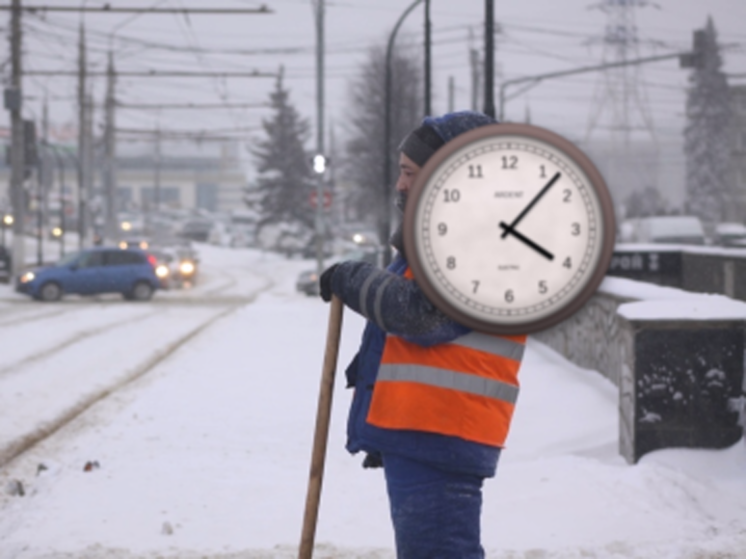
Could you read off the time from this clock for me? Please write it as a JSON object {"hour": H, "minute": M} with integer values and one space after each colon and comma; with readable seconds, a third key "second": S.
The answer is {"hour": 4, "minute": 7}
